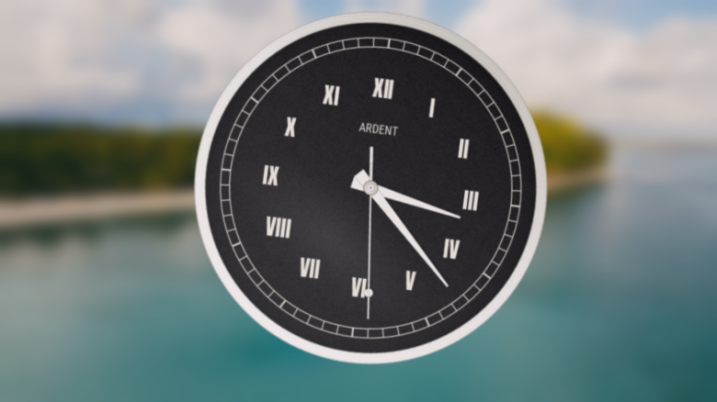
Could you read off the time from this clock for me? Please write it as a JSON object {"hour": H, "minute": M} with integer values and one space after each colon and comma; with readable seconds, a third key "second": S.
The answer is {"hour": 3, "minute": 22, "second": 29}
